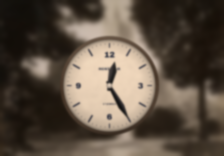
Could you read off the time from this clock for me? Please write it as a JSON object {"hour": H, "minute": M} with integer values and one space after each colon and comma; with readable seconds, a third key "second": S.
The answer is {"hour": 12, "minute": 25}
